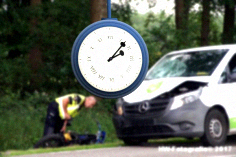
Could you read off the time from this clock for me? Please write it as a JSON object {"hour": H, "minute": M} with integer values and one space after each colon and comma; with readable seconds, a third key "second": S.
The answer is {"hour": 2, "minute": 7}
